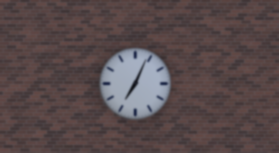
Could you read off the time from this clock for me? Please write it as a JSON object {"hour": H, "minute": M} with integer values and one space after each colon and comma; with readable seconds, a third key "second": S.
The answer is {"hour": 7, "minute": 4}
